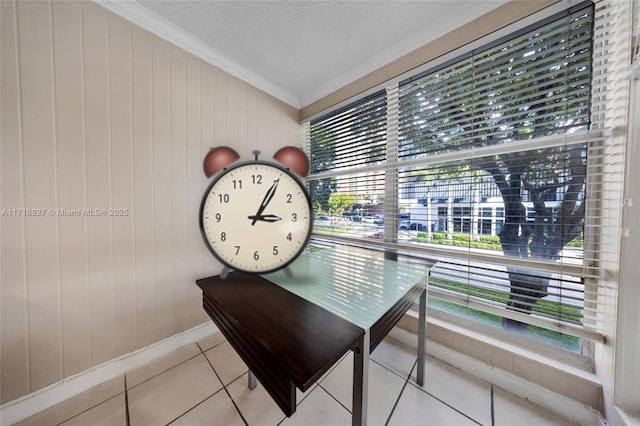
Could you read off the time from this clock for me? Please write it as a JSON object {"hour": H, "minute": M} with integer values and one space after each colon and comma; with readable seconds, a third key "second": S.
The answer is {"hour": 3, "minute": 5}
